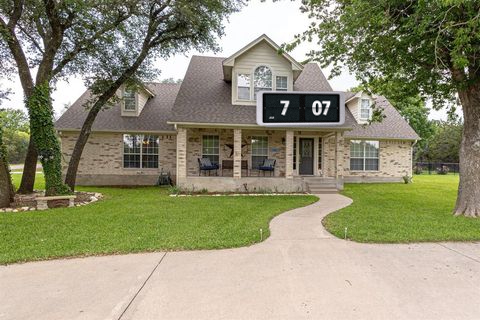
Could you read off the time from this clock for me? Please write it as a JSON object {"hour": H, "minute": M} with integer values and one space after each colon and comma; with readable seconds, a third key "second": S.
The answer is {"hour": 7, "minute": 7}
